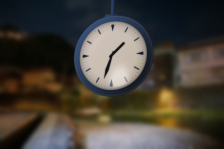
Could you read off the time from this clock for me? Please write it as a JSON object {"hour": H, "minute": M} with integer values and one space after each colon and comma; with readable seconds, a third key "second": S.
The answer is {"hour": 1, "minute": 33}
